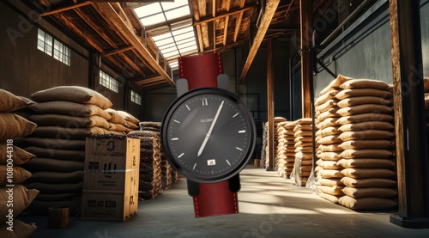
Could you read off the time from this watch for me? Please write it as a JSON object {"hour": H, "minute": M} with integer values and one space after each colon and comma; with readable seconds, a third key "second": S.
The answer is {"hour": 7, "minute": 5}
